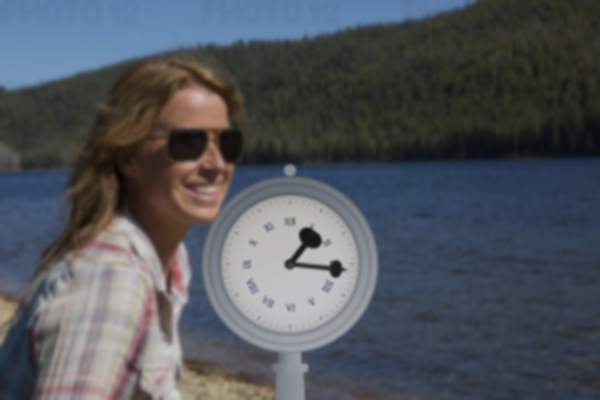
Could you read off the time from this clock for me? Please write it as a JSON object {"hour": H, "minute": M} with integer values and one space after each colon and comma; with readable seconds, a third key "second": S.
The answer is {"hour": 1, "minute": 16}
